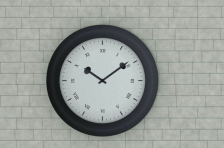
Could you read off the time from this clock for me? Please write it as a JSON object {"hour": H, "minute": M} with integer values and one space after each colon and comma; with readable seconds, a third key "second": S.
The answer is {"hour": 10, "minute": 9}
